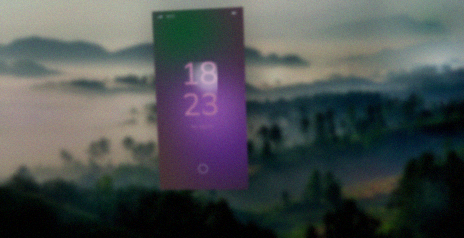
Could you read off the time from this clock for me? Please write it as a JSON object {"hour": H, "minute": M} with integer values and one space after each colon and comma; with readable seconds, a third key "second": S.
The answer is {"hour": 18, "minute": 23}
